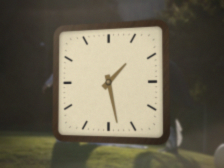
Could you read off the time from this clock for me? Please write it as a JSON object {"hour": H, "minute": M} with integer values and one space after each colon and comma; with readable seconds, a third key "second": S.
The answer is {"hour": 1, "minute": 28}
